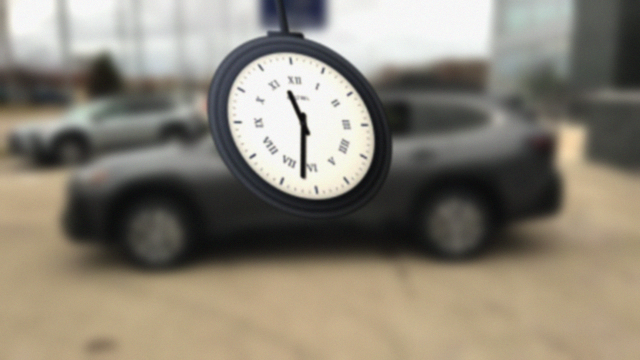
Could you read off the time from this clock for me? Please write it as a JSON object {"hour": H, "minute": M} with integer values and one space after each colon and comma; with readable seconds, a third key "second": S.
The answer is {"hour": 11, "minute": 32}
